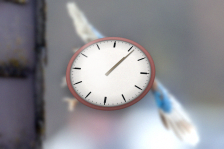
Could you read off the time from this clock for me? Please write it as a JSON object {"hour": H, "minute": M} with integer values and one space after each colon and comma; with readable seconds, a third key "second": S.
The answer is {"hour": 1, "minute": 6}
